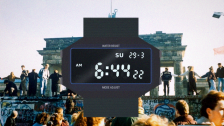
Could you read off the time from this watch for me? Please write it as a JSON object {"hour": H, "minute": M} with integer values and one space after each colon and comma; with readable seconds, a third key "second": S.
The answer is {"hour": 6, "minute": 44, "second": 22}
